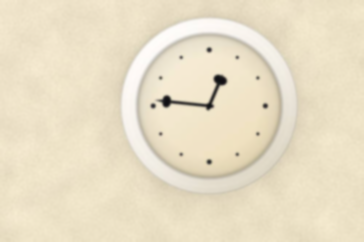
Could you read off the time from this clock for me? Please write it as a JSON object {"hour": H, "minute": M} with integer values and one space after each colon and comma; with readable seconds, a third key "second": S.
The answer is {"hour": 12, "minute": 46}
